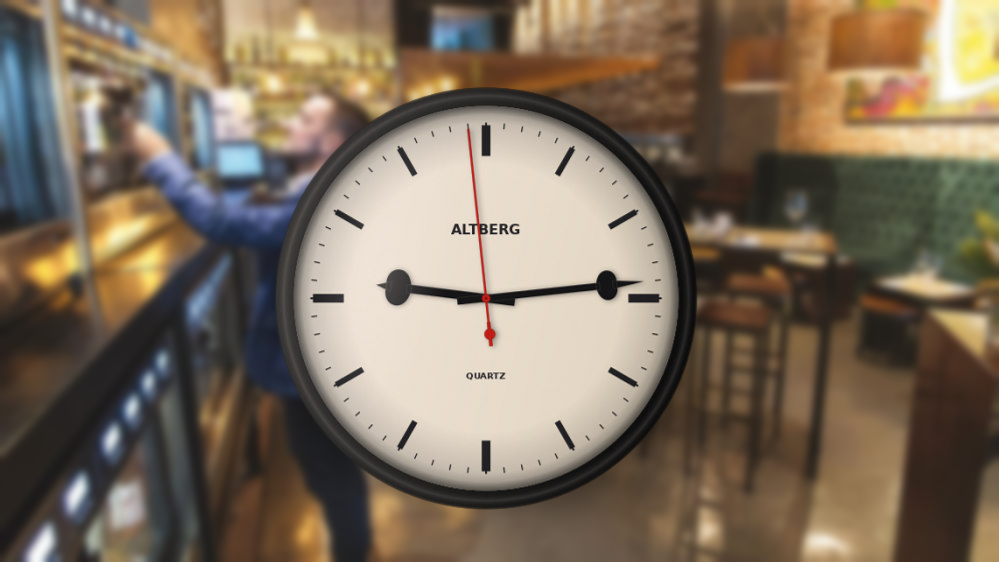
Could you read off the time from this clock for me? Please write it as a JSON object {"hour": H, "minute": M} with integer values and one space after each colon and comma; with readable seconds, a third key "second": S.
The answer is {"hour": 9, "minute": 13, "second": 59}
